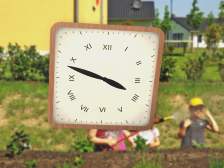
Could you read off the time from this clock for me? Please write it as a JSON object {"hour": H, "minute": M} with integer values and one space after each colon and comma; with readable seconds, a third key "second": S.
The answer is {"hour": 3, "minute": 48}
